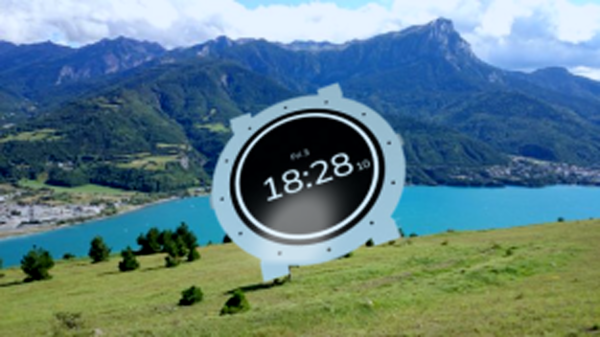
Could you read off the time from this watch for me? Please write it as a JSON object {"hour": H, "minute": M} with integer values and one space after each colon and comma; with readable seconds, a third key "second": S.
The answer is {"hour": 18, "minute": 28}
